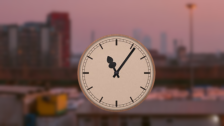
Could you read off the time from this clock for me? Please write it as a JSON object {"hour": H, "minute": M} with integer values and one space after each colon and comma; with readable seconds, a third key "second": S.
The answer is {"hour": 11, "minute": 6}
